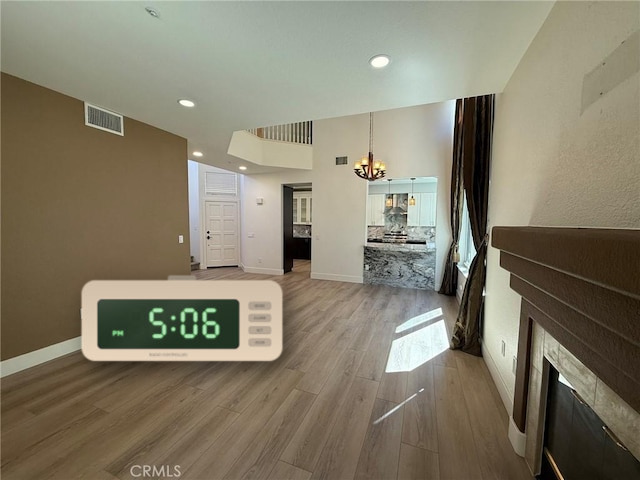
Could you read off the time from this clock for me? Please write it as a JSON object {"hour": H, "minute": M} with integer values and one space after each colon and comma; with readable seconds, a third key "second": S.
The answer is {"hour": 5, "minute": 6}
